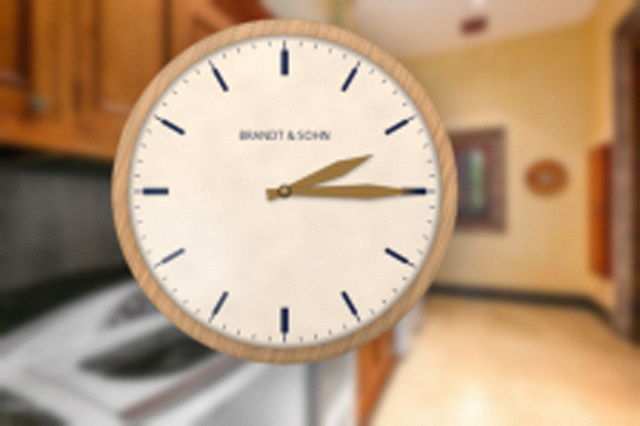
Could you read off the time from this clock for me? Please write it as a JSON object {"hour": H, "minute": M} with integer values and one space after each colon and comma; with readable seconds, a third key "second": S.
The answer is {"hour": 2, "minute": 15}
